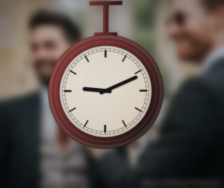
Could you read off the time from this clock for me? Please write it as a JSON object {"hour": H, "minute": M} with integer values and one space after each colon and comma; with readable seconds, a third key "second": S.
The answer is {"hour": 9, "minute": 11}
